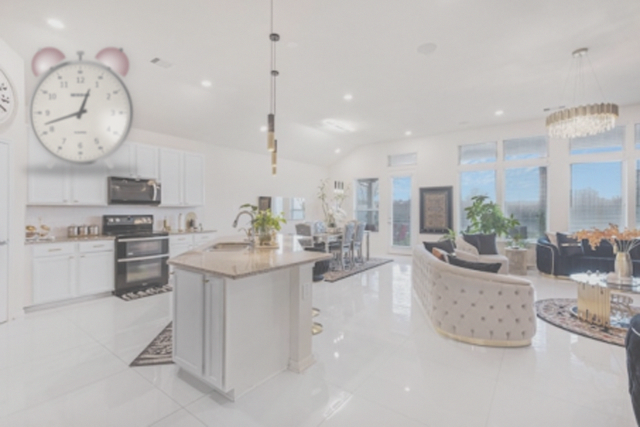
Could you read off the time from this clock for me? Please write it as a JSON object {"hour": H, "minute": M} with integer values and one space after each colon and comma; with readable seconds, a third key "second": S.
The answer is {"hour": 12, "minute": 42}
